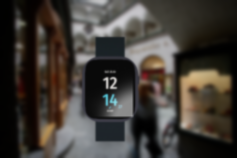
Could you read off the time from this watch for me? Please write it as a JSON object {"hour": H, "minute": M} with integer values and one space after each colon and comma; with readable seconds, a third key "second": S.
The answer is {"hour": 12, "minute": 14}
